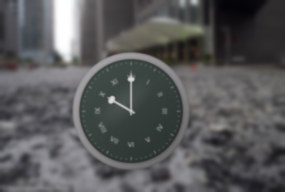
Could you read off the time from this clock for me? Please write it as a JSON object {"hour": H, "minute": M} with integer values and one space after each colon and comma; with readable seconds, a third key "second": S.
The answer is {"hour": 10, "minute": 0}
